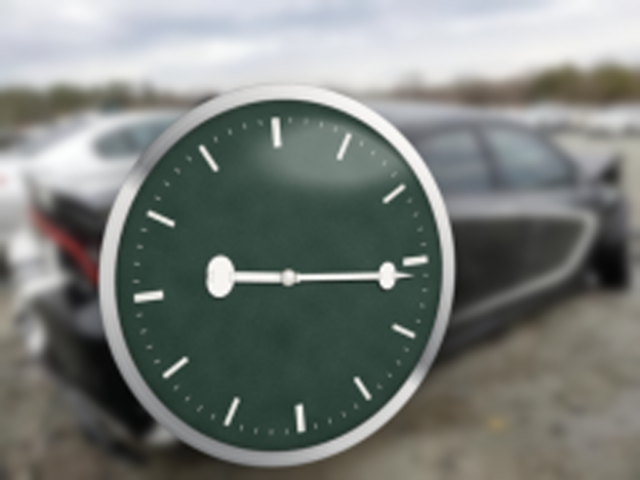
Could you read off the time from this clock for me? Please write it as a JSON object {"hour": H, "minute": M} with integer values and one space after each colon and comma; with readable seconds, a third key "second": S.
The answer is {"hour": 9, "minute": 16}
